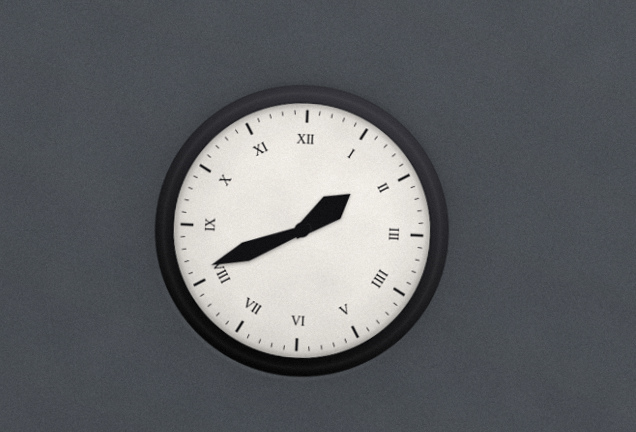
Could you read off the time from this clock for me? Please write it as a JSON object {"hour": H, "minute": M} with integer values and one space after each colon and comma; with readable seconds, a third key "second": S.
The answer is {"hour": 1, "minute": 41}
